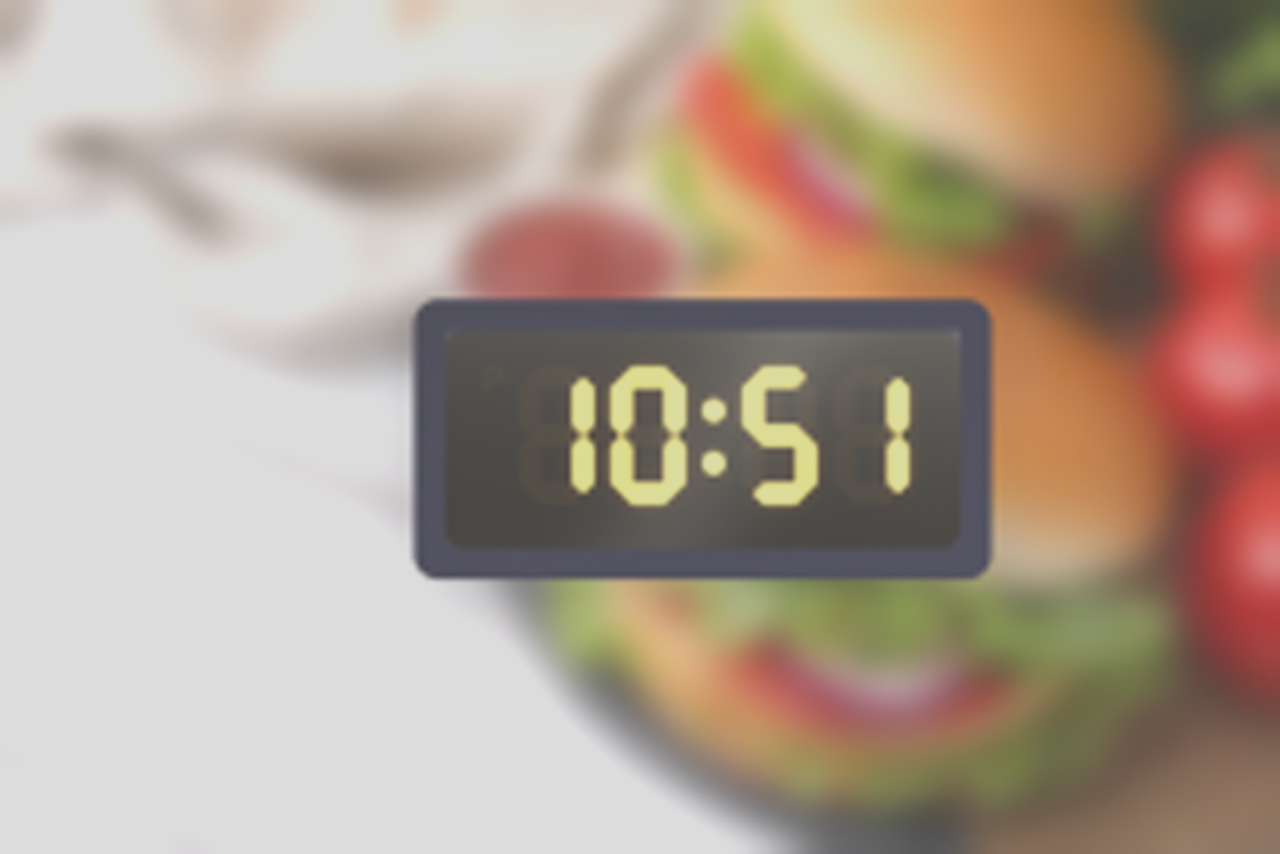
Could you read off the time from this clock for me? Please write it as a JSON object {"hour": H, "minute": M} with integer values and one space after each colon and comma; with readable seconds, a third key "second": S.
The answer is {"hour": 10, "minute": 51}
